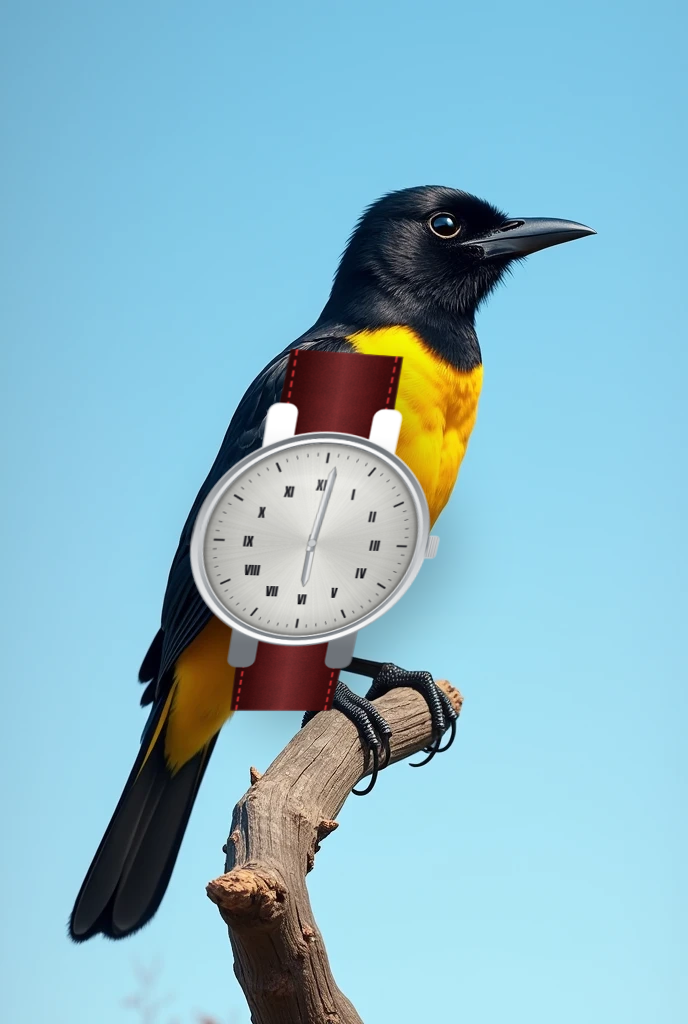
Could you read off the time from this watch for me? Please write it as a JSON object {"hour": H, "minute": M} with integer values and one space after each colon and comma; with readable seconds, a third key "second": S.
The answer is {"hour": 6, "minute": 1}
